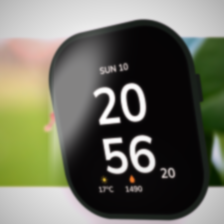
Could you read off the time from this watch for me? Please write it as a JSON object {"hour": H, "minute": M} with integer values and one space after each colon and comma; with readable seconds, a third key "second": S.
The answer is {"hour": 20, "minute": 56, "second": 20}
